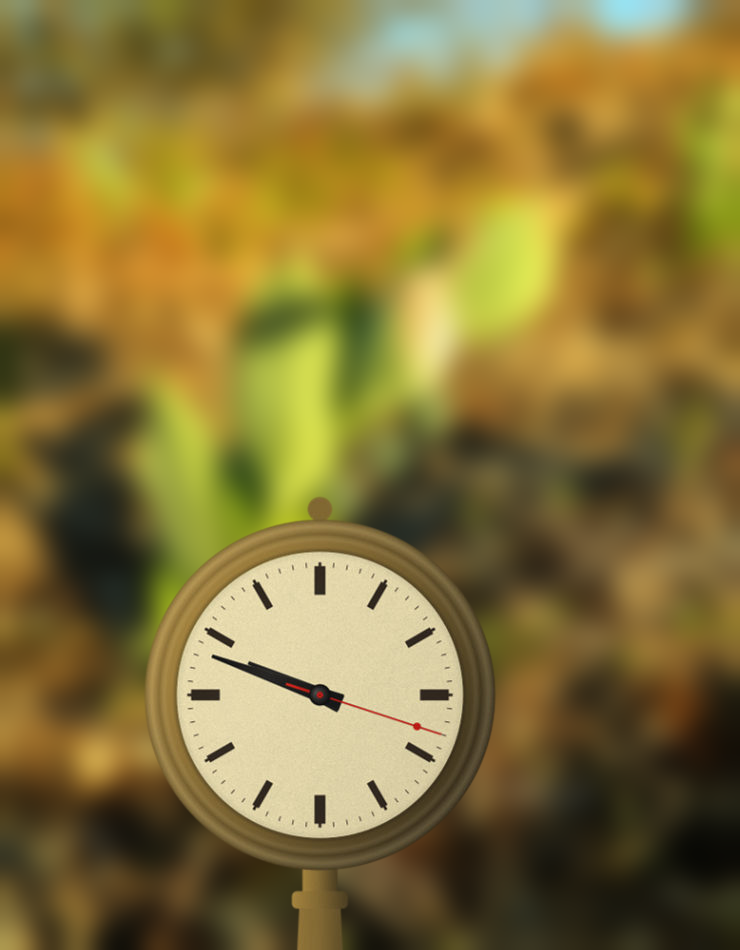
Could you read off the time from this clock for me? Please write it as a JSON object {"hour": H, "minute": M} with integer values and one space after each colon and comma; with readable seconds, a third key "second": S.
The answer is {"hour": 9, "minute": 48, "second": 18}
